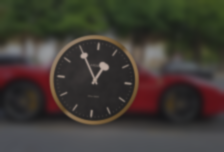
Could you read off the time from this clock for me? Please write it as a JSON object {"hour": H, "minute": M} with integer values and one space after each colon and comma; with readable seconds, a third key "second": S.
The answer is {"hour": 12, "minute": 55}
